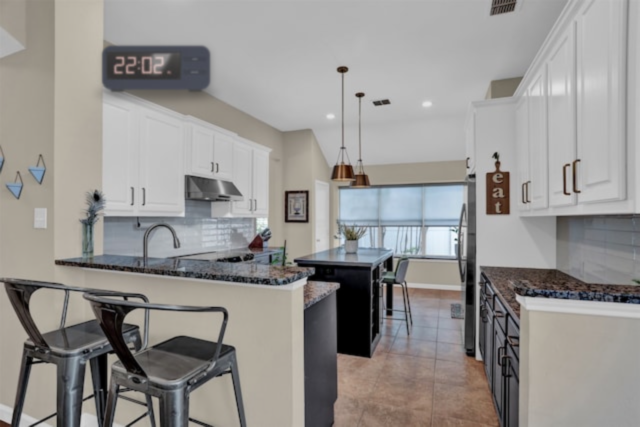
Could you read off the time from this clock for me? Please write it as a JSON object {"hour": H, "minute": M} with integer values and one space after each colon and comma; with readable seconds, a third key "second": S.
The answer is {"hour": 22, "minute": 2}
